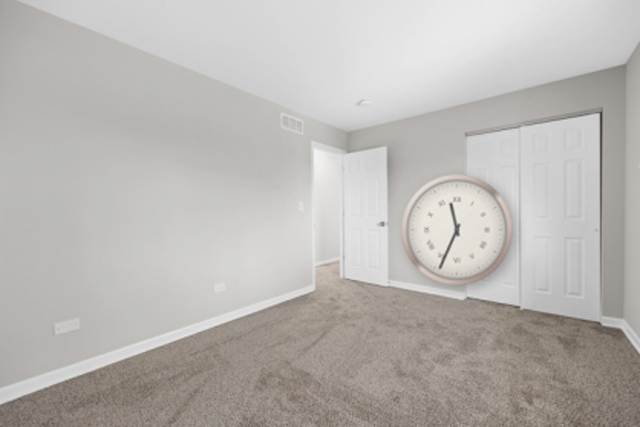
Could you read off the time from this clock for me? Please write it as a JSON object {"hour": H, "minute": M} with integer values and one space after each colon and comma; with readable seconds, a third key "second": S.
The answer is {"hour": 11, "minute": 34}
